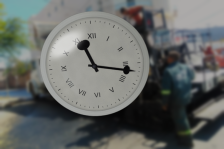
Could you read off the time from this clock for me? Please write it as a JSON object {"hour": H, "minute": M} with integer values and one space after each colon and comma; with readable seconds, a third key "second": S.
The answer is {"hour": 11, "minute": 17}
